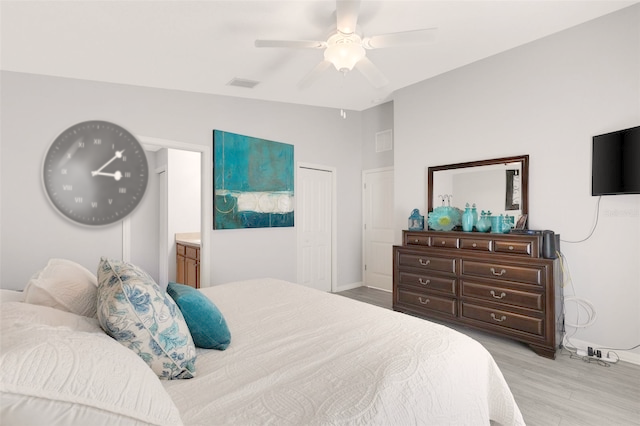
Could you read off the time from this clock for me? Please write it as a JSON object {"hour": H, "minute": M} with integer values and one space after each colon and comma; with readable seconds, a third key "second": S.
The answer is {"hour": 3, "minute": 8}
